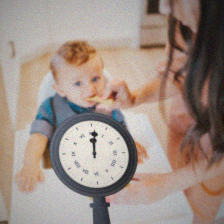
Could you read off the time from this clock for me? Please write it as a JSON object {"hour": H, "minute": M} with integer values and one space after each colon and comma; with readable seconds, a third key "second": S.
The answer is {"hour": 12, "minute": 1}
